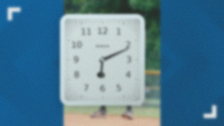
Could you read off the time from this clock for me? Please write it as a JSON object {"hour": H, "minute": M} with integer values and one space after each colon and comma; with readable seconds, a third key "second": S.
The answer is {"hour": 6, "minute": 11}
